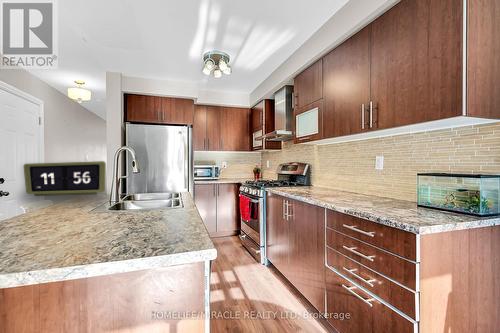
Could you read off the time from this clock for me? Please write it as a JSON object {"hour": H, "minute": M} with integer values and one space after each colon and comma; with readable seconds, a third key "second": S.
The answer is {"hour": 11, "minute": 56}
